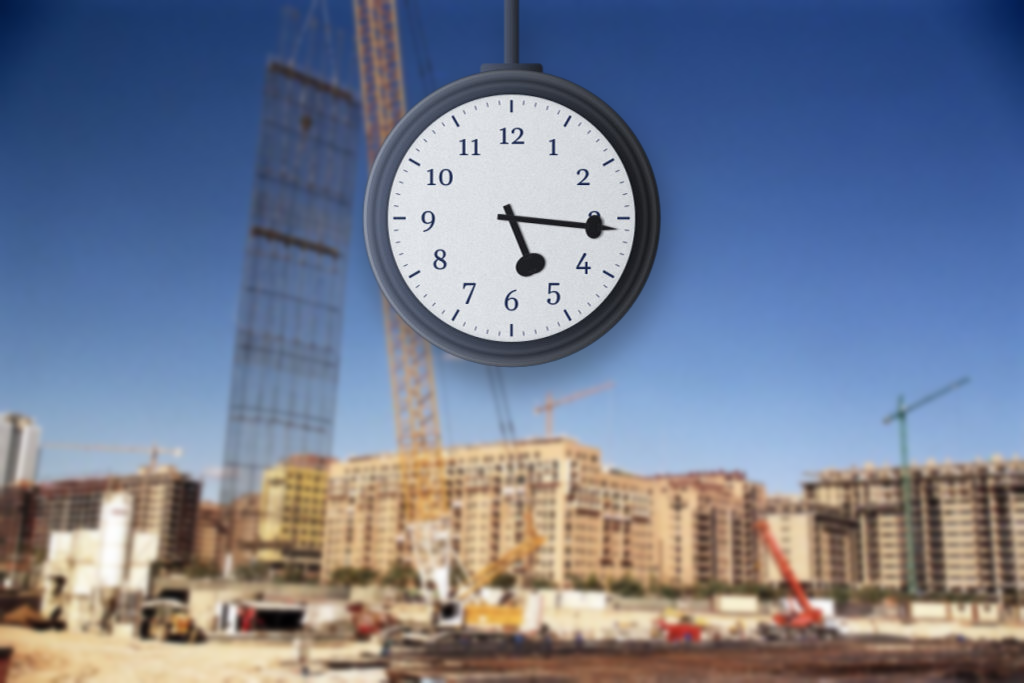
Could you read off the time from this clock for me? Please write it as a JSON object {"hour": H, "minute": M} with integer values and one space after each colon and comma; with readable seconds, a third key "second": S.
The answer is {"hour": 5, "minute": 16}
